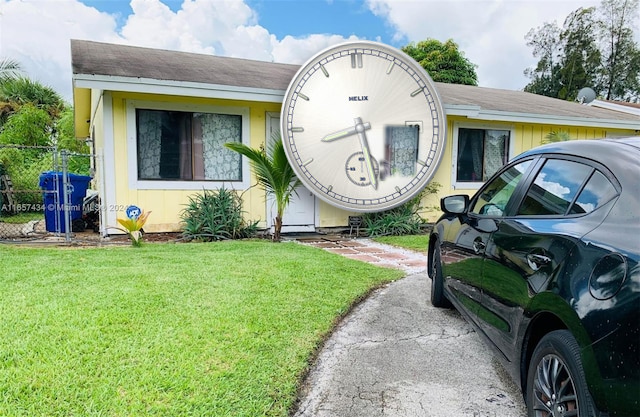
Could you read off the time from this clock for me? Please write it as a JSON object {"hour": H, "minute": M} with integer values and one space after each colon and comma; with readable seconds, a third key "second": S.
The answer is {"hour": 8, "minute": 28}
